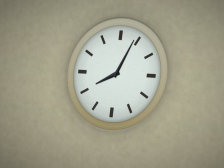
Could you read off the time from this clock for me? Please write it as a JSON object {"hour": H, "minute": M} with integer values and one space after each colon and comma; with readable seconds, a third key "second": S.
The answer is {"hour": 8, "minute": 4}
